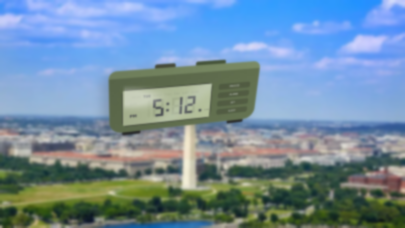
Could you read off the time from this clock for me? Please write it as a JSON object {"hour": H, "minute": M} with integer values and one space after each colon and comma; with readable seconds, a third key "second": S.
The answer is {"hour": 5, "minute": 12}
